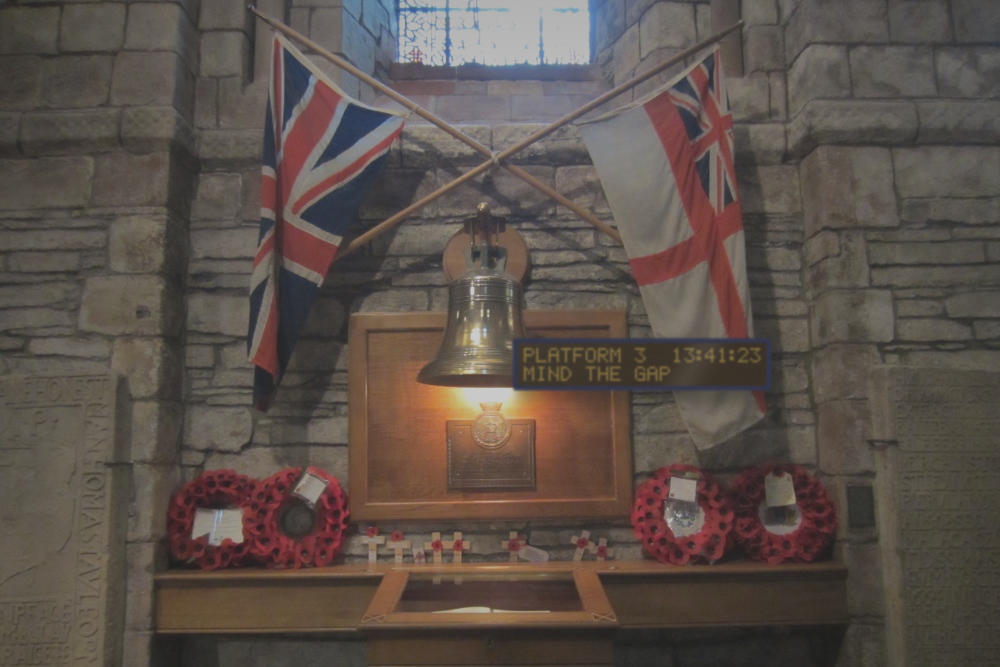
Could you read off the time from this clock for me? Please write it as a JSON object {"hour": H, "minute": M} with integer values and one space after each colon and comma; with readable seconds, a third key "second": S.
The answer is {"hour": 13, "minute": 41, "second": 23}
